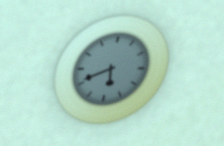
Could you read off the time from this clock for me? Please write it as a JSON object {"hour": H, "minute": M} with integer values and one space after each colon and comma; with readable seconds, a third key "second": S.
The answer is {"hour": 5, "minute": 41}
